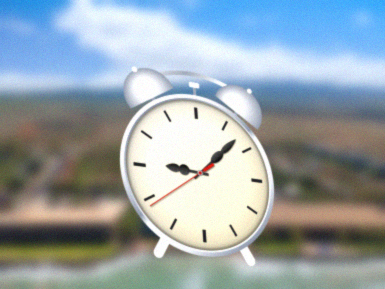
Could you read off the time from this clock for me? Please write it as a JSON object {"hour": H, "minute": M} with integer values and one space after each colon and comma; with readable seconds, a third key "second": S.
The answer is {"hour": 9, "minute": 7, "second": 39}
